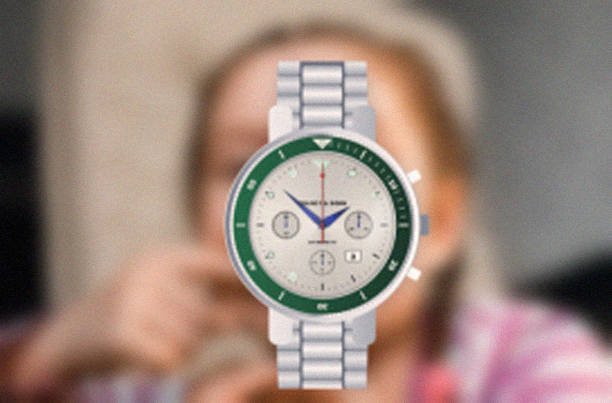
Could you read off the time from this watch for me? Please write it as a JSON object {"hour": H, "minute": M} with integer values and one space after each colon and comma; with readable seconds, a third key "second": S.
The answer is {"hour": 1, "minute": 52}
